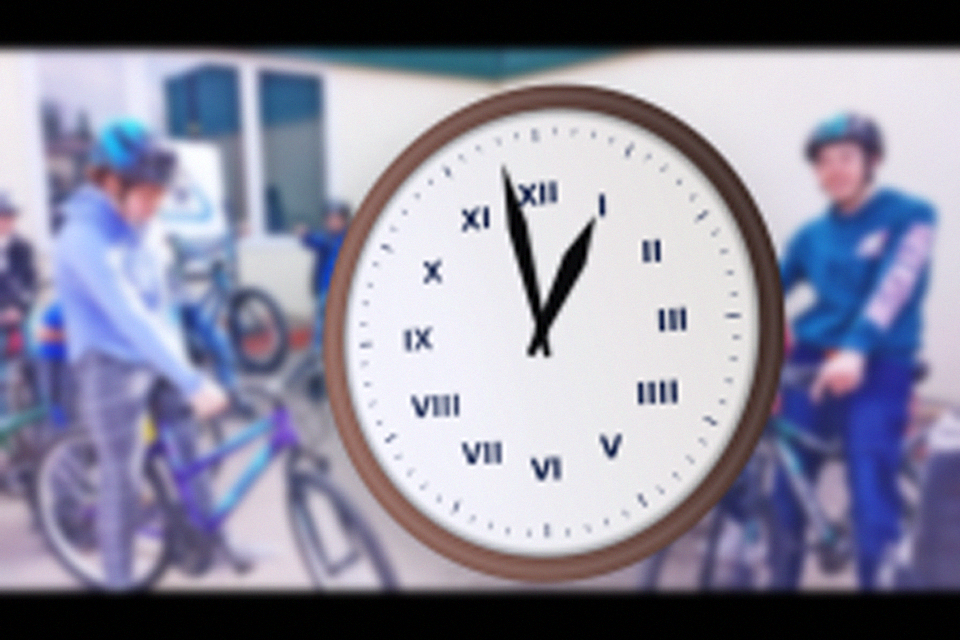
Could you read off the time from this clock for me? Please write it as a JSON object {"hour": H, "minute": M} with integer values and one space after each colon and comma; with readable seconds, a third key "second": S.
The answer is {"hour": 12, "minute": 58}
